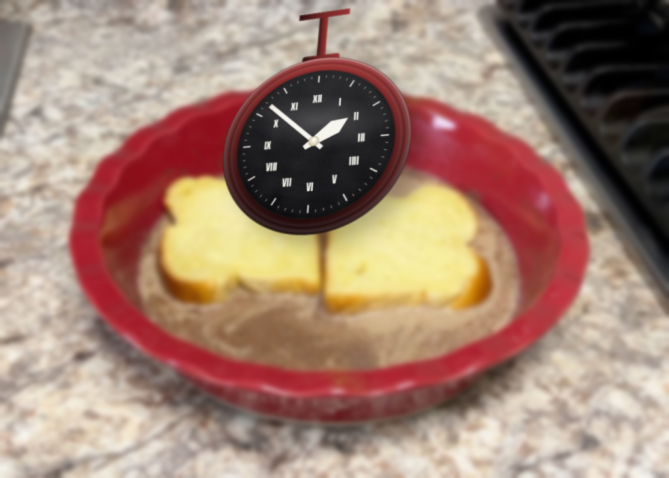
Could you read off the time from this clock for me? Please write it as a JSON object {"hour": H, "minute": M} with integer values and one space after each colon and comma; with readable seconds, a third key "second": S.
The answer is {"hour": 1, "minute": 52}
